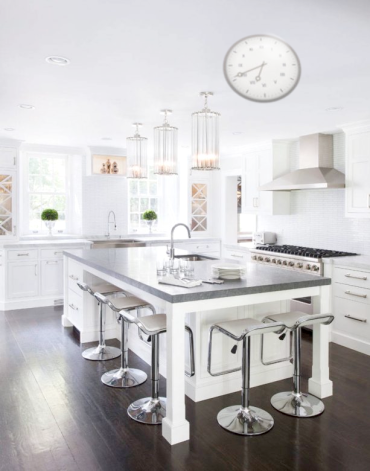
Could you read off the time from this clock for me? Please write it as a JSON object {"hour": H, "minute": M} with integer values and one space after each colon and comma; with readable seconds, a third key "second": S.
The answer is {"hour": 6, "minute": 41}
